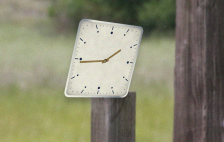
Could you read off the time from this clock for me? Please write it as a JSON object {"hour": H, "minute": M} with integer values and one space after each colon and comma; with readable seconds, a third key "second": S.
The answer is {"hour": 1, "minute": 44}
